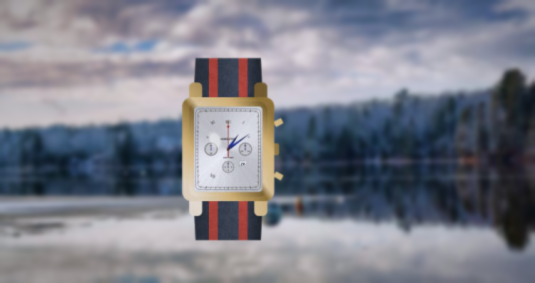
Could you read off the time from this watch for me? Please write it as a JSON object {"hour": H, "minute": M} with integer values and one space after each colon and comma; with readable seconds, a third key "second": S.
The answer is {"hour": 1, "minute": 9}
